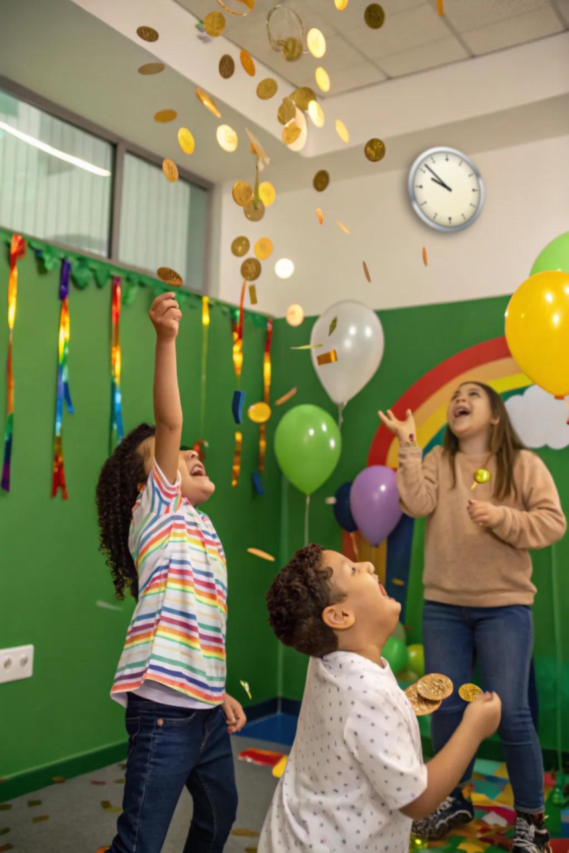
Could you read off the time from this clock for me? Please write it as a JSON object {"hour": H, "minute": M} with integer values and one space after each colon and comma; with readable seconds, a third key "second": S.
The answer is {"hour": 9, "minute": 52}
